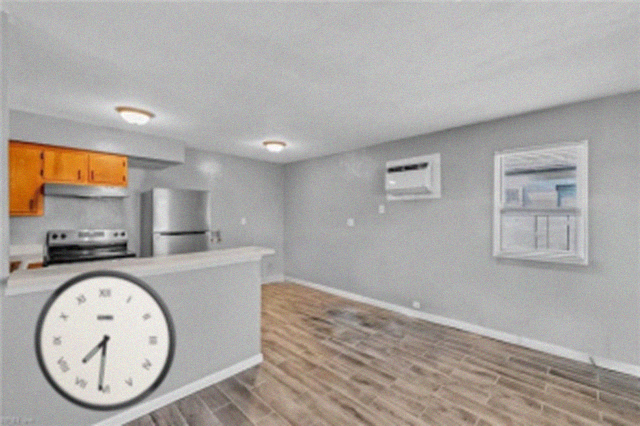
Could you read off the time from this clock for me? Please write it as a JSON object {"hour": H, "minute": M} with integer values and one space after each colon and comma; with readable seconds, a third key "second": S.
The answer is {"hour": 7, "minute": 31}
